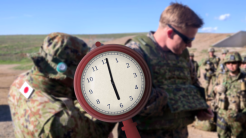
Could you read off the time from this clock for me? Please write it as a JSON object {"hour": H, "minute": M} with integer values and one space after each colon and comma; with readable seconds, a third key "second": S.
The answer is {"hour": 6, "minute": 1}
